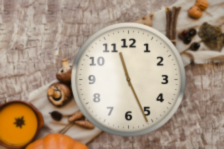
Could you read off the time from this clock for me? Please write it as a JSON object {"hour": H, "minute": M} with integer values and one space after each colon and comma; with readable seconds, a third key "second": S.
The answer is {"hour": 11, "minute": 26}
